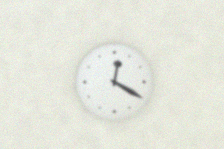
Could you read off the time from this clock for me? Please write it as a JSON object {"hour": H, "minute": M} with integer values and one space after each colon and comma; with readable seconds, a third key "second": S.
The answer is {"hour": 12, "minute": 20}
